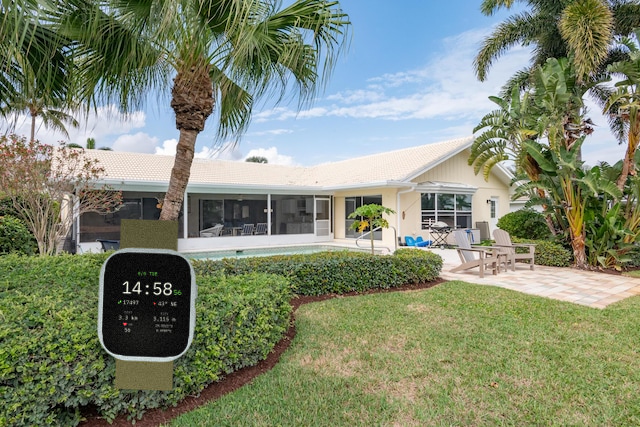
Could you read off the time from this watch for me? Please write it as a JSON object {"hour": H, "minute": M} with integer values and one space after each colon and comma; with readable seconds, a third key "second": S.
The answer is {"hour": 14, "minute": 58}
